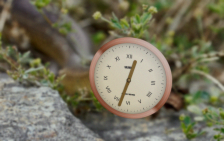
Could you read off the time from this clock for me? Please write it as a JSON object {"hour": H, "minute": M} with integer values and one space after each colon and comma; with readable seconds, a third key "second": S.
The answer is {"hour": 12, "minute": 33}
